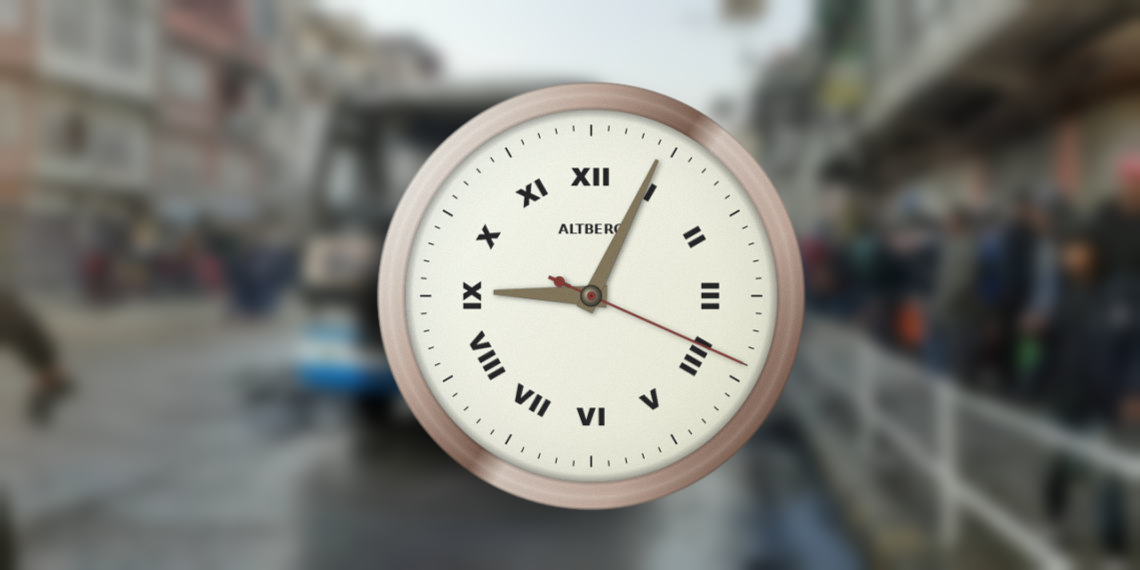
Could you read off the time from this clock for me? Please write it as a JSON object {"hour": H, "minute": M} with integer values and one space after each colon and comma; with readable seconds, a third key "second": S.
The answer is {"hour": 9, "minute": 4, "second": 19}
